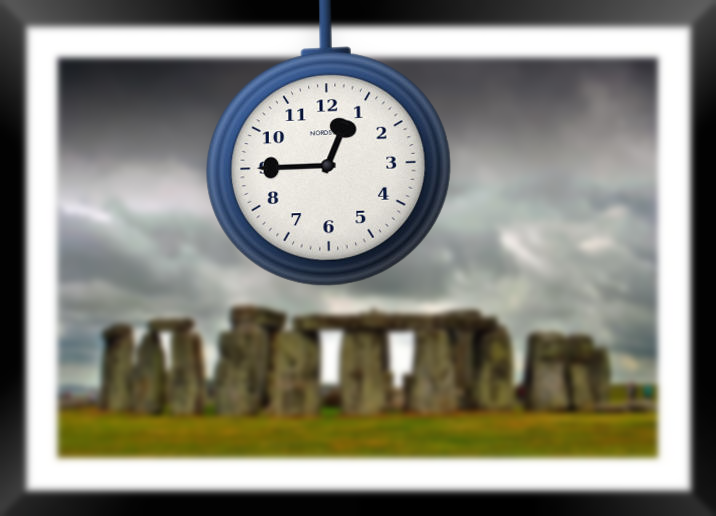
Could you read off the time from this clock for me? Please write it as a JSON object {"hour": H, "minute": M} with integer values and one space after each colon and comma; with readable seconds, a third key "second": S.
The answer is {"hour": 12, "minute": 45}
